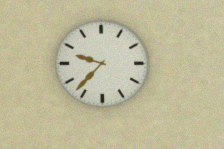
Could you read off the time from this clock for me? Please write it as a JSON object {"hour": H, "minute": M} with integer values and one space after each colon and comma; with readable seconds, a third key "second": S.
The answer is {"hour": 9, "minute": 37}
